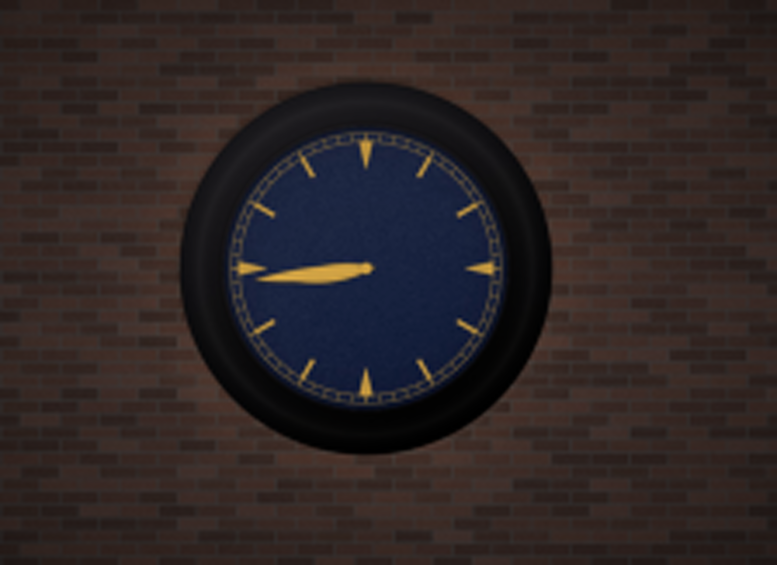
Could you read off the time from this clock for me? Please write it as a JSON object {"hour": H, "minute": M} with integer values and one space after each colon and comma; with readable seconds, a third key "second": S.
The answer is {"hour": 8, "minute": 44}
